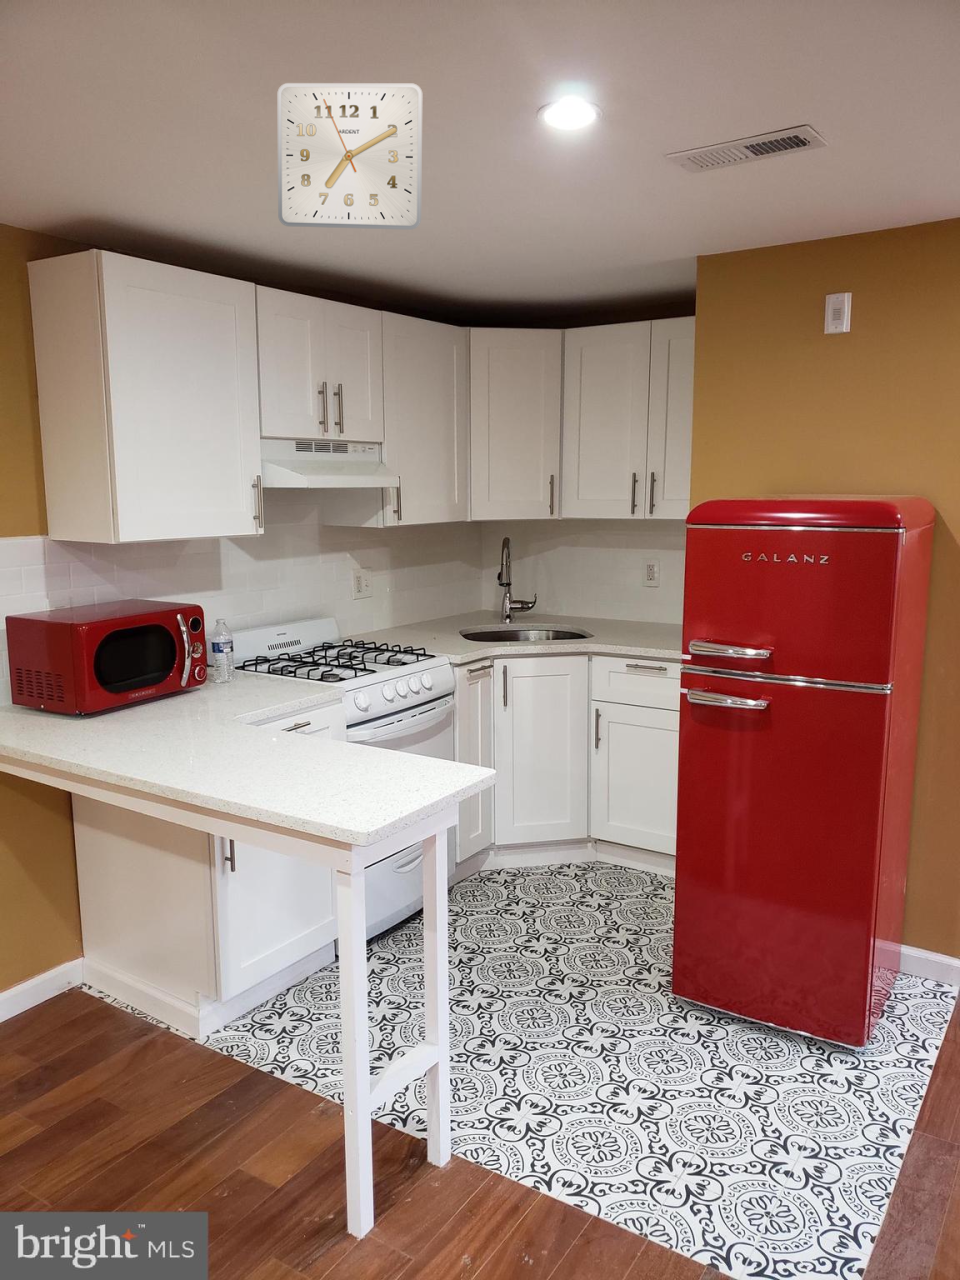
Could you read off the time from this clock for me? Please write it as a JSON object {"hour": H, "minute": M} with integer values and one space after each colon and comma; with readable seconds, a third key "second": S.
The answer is {"hour": 7, "minute": 9, "second": 56}
